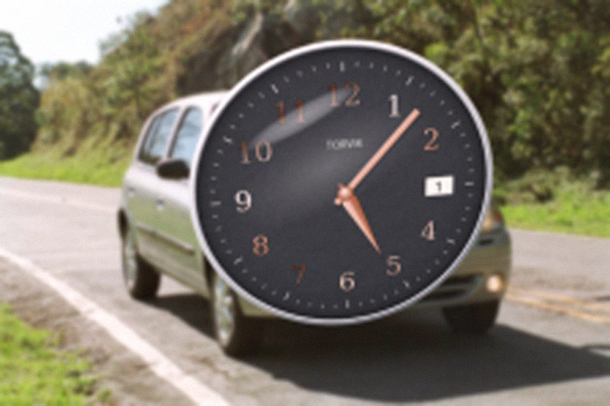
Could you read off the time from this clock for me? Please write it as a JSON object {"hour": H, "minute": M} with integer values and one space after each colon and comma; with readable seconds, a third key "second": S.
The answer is {"hour": 5, "minute": 7}
